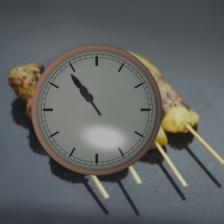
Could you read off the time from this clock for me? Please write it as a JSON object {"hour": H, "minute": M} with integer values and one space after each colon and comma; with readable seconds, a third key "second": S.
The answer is {"hour": 10, "minute": 54}
